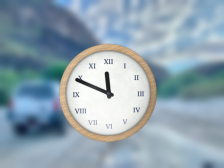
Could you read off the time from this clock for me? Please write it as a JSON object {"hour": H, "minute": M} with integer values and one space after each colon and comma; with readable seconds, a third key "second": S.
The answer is {"hour": 11, "minute": 49}
